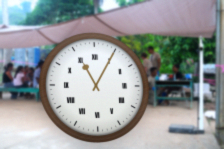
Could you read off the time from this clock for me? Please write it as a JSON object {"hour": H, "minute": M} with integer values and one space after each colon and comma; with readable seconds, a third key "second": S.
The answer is {"hour": 11, "minute": 5}
